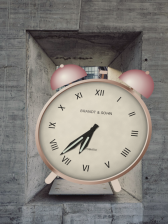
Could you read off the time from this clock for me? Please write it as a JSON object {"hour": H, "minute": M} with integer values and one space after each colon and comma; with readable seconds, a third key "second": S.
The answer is {"hour": 6, "minute": 37}
